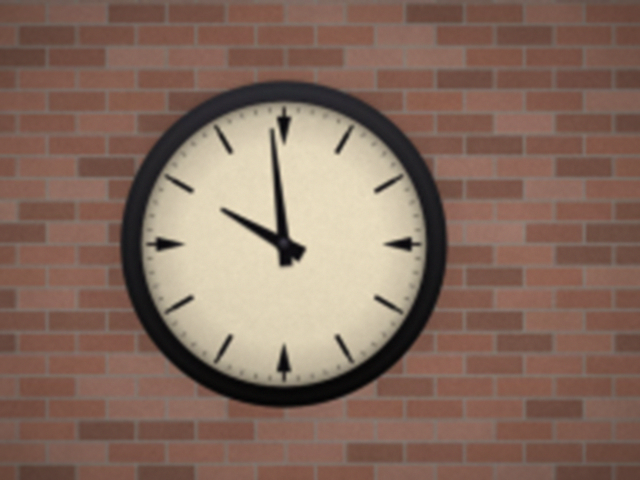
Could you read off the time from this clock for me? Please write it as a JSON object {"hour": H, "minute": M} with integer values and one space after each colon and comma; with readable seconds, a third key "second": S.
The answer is {"hour": 9, "minute": 59}
